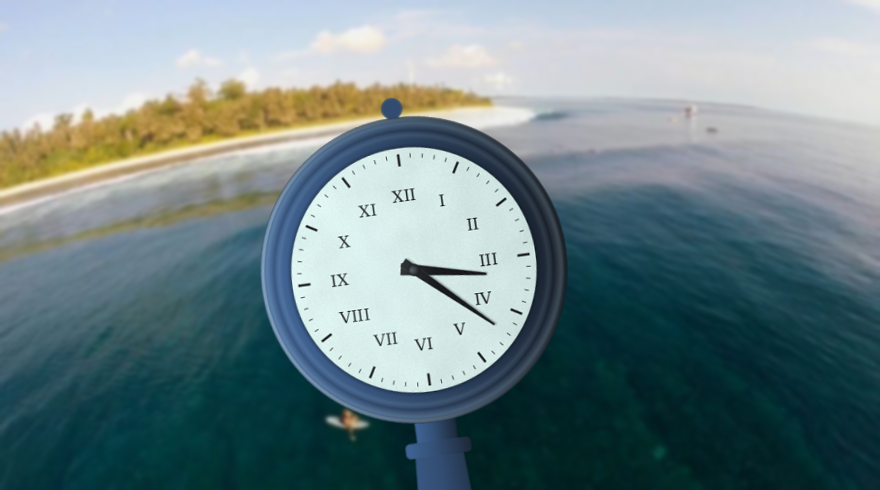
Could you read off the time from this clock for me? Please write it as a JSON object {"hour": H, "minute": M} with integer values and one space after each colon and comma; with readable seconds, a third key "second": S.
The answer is {"hour": 3, "minute": 22}
